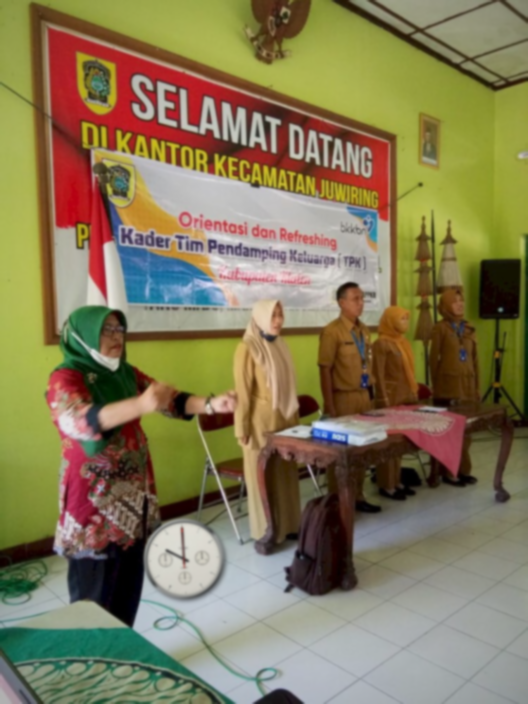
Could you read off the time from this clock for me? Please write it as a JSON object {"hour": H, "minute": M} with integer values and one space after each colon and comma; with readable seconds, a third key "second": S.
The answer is {"hour": 10, "minute": 0}
